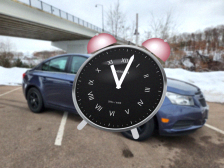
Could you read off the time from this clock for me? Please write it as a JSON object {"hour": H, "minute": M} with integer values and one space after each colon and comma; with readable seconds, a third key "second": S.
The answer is {"hour": 11, "minute": 2}
